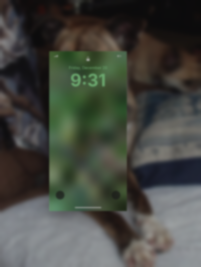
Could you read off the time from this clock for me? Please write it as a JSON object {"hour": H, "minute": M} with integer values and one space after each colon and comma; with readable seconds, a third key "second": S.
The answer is {"hour": 9, "minute": 31}
